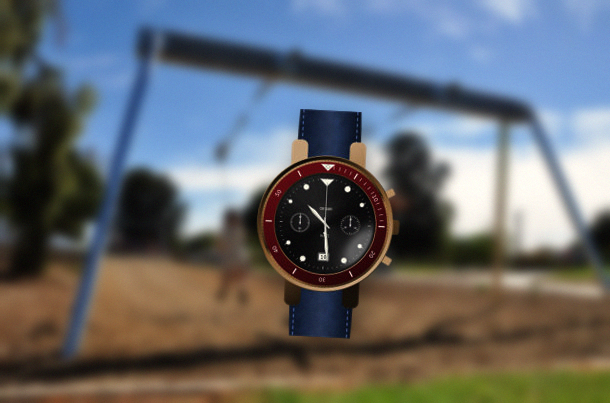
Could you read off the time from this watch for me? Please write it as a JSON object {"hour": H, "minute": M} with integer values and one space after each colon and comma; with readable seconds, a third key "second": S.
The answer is {"hour": 10, "minute": 29}
